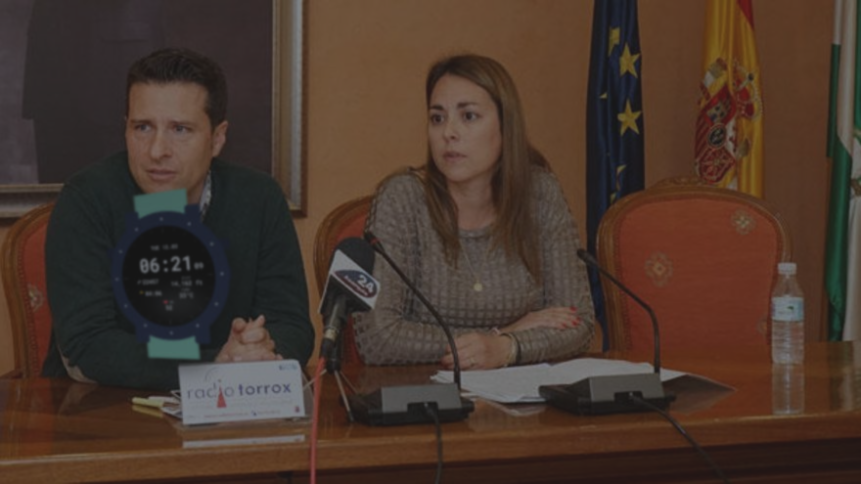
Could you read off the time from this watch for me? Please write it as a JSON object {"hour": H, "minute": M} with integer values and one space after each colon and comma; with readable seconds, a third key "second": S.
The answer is {"hour": 6, "minute": 21}
